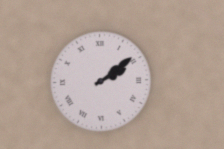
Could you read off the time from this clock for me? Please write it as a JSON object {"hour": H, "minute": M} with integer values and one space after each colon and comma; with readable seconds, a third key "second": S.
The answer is {"hour": 2, "minute": 9}
